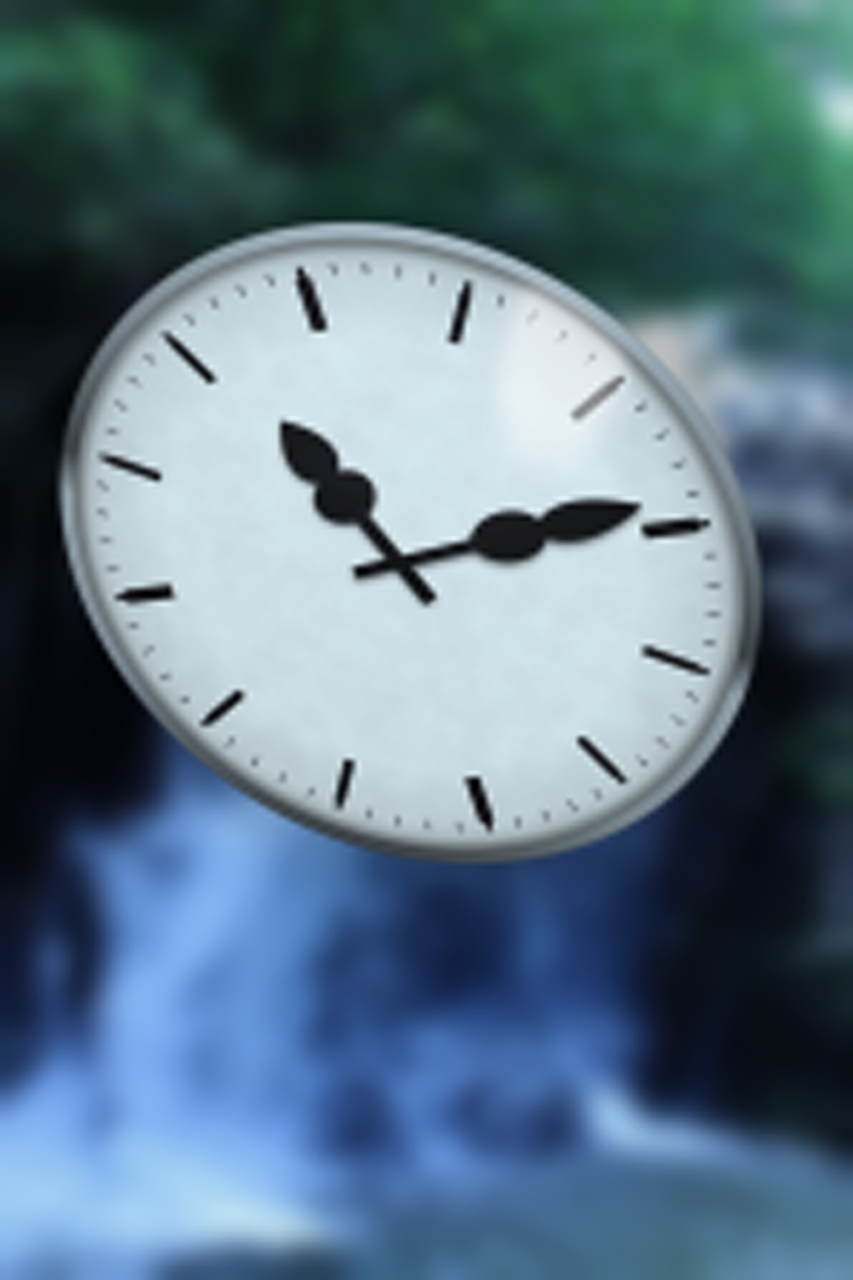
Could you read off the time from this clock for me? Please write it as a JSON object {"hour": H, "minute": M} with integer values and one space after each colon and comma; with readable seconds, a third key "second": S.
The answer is {"hour": 11, "minute": 14}
